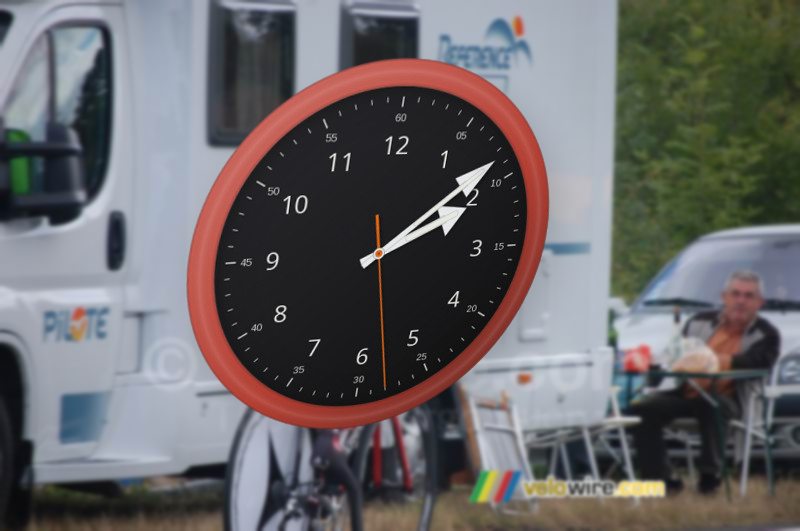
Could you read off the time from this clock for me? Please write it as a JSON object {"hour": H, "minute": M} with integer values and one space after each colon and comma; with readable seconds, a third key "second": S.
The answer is {"hour": 2, "minute": 8, "second": 28}
